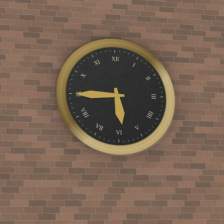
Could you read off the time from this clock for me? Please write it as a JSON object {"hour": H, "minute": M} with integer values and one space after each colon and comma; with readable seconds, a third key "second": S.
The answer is {"hour": 5, "minute": 45}
